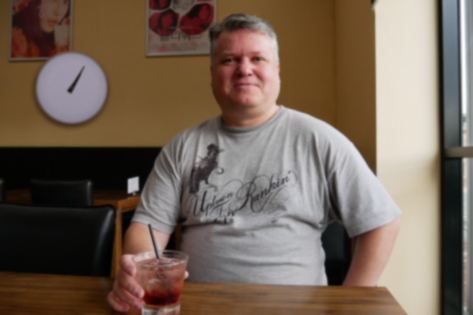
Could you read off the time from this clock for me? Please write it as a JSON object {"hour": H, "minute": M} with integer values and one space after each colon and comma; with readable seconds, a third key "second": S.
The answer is {"hour": 1, "minute": 5}
